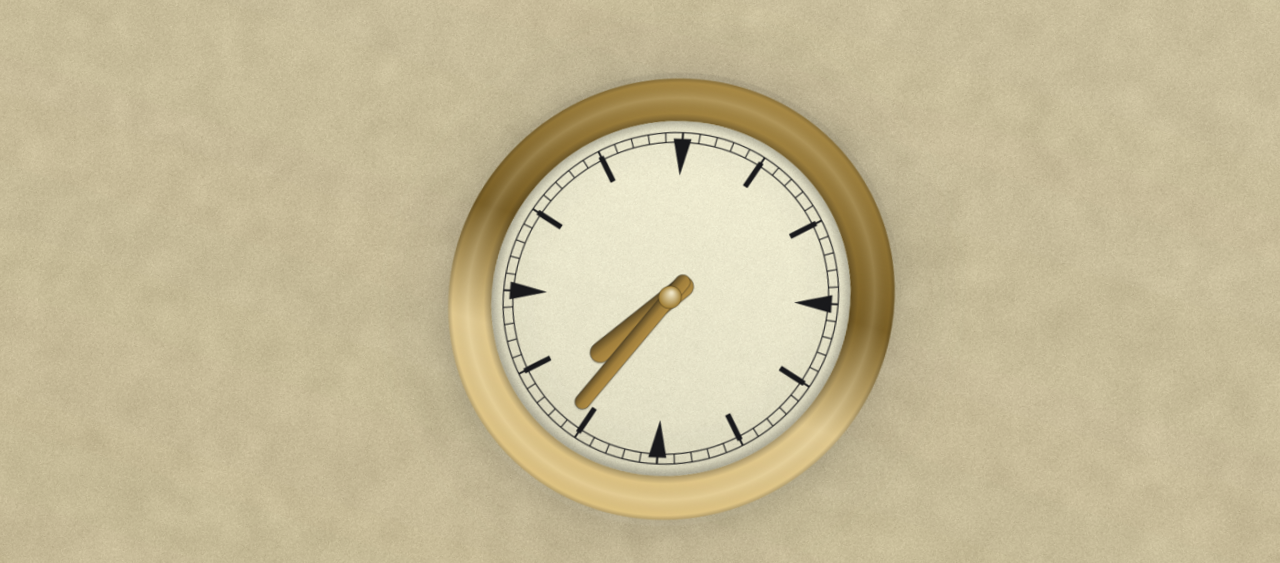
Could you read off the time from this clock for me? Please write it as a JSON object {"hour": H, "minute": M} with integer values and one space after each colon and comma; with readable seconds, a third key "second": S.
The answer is {"hour": 7, "minute": 36}
